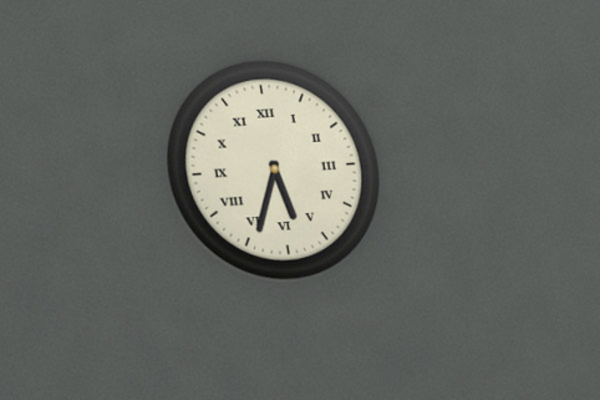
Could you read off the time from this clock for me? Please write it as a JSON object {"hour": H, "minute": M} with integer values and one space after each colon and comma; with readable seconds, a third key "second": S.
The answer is {"hour": 5, "minute": 34}
